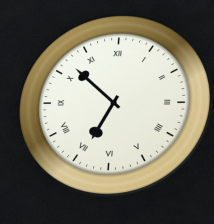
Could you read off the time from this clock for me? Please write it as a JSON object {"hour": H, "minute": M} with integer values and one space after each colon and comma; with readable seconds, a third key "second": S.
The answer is {"hour": 6, "minute": 52}
